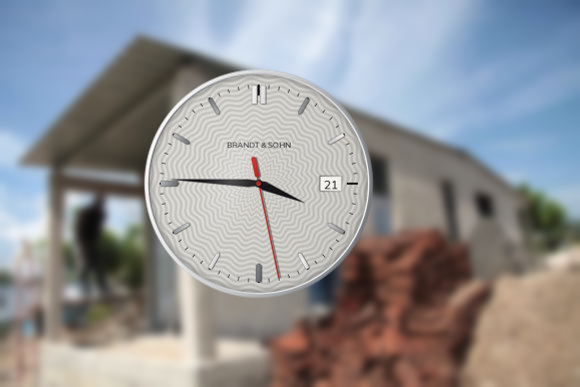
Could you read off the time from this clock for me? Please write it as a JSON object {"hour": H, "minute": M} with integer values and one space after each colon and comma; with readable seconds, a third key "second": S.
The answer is {"hour": 3, "minute": 45, "second": 28}
